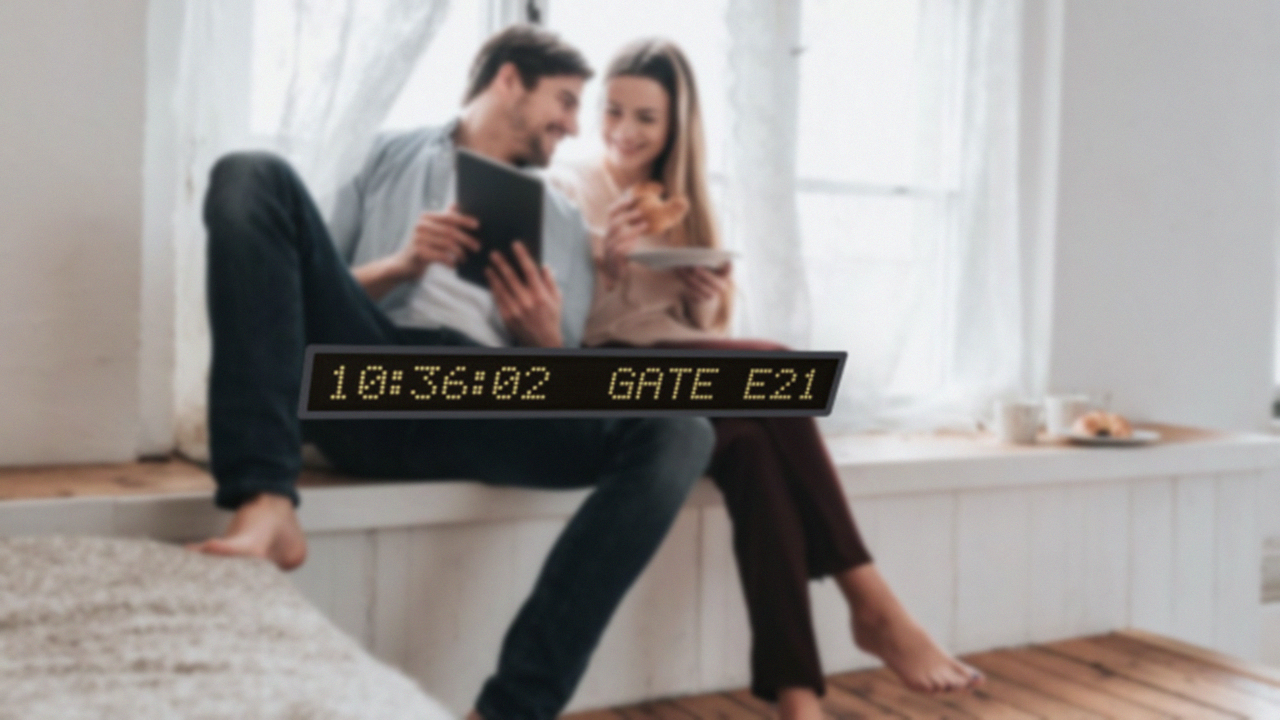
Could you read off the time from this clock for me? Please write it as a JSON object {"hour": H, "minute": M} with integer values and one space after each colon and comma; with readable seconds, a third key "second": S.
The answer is {"hour": 10, "minute": 36, "second": 2}
